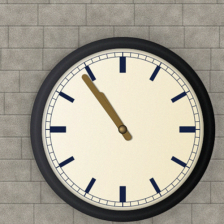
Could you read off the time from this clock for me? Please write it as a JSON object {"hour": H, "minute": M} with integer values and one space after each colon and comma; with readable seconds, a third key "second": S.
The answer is {"hour": 10, "minute": 54}
